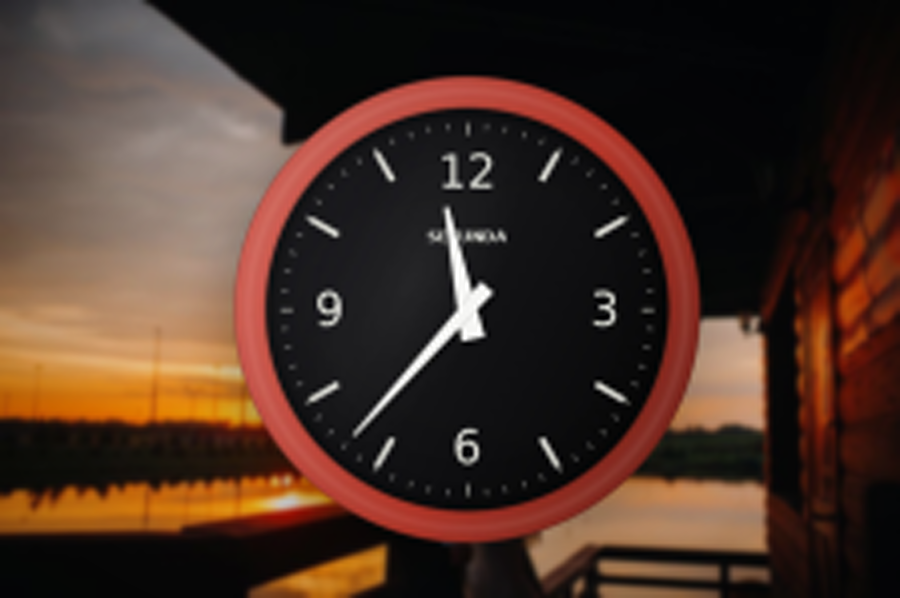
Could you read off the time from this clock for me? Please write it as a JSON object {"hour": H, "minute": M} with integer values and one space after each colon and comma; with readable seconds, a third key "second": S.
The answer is {"hour": 11, "minute": 37}
